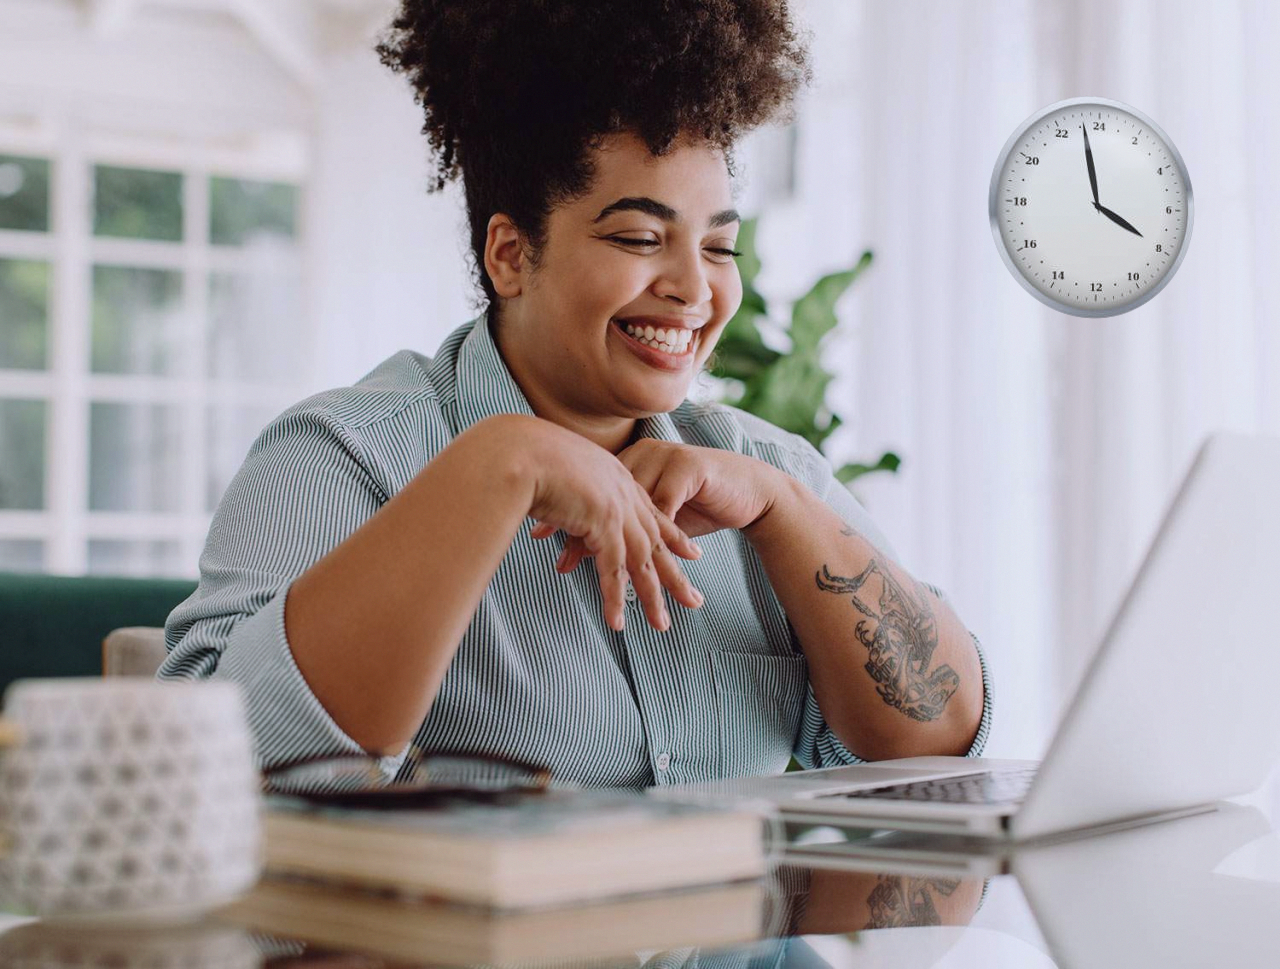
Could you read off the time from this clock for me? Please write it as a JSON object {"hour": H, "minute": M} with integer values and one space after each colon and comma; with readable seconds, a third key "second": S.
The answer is {"hour": 7, "minute": 58}
